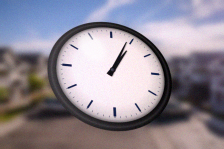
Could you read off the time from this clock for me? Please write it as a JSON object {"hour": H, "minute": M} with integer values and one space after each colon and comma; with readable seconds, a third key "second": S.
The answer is {"hour": 1, "minute": 4}
